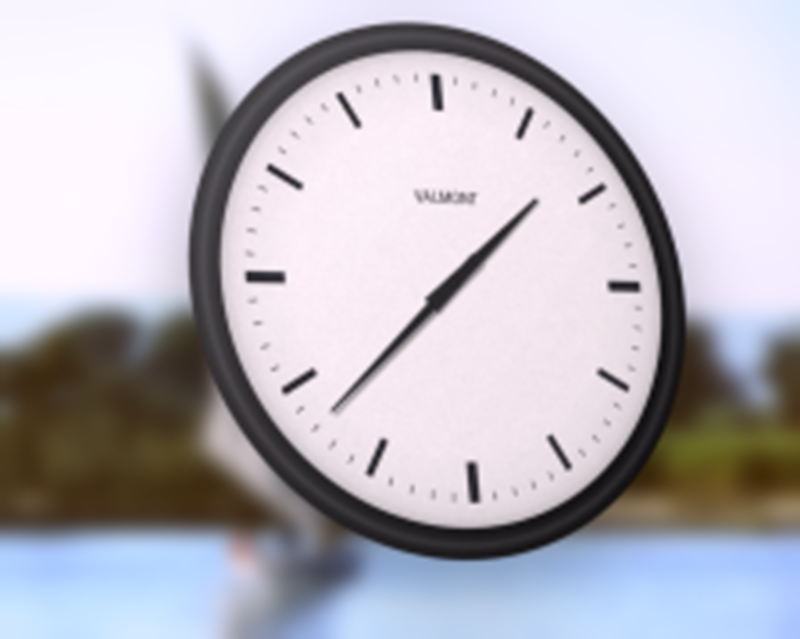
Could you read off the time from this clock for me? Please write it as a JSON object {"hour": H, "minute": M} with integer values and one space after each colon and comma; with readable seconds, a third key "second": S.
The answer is {"hour": 1, "minute": 38}
